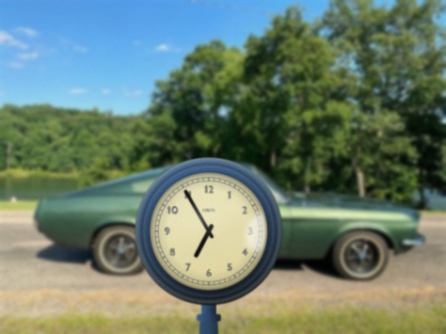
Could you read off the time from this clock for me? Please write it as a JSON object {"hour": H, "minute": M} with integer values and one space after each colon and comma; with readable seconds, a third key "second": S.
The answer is {"hour": 6, "minute": 55}
